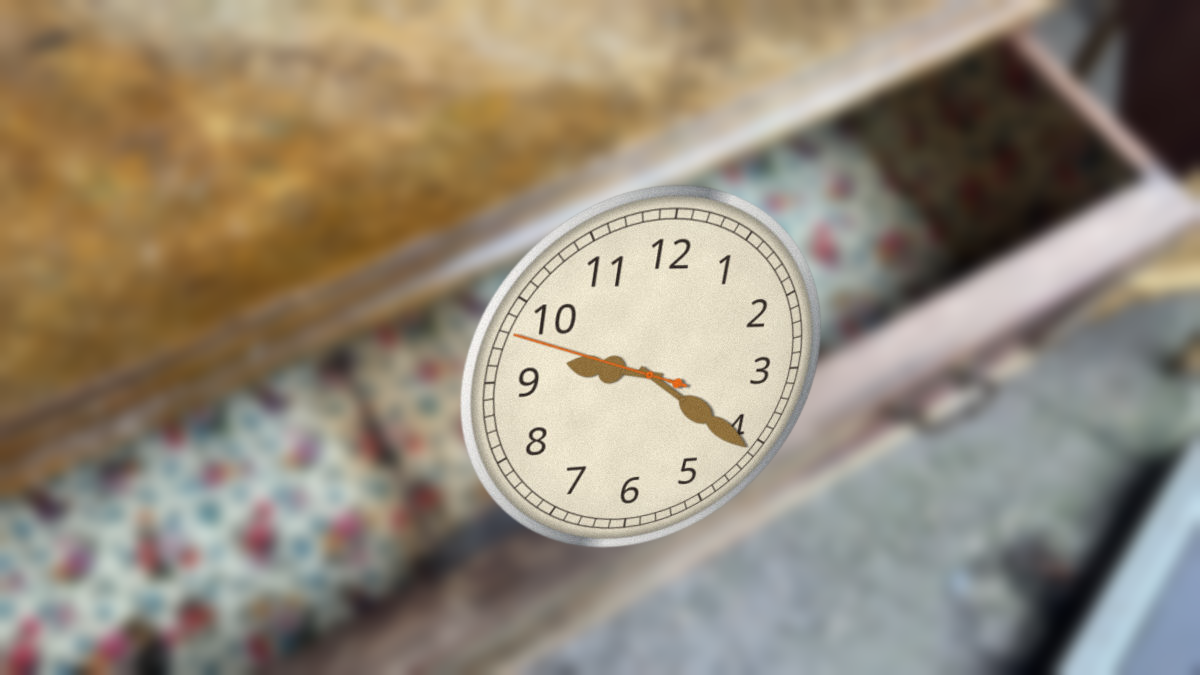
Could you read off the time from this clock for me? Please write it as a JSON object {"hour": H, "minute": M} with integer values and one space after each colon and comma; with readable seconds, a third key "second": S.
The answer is {"hour": 9, "minute": 20, "second": 48}
